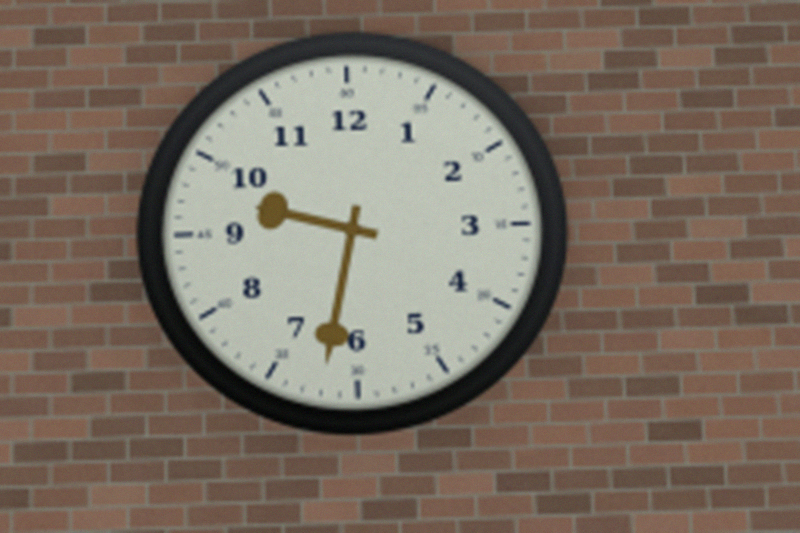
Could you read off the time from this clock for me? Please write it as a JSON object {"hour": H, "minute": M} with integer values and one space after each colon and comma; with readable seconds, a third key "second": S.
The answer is {"hour": 9, "minute": 32}
